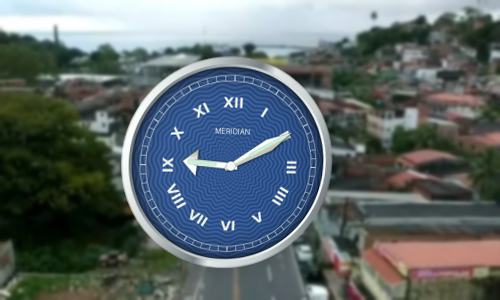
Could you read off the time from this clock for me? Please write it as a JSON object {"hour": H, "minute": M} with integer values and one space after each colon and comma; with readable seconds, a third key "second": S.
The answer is {"hour": 9, "minute": 10}
